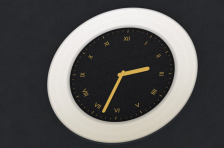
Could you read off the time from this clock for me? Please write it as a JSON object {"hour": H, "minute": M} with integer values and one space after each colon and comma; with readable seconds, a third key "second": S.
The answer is {"hour": 2, "minute": 33}
